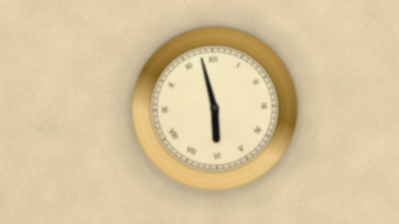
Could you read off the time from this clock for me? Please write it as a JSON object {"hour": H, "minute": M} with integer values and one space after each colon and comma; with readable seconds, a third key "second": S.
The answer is {"hour": 5, "minute": 58}
